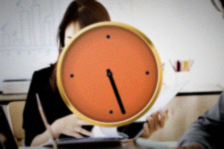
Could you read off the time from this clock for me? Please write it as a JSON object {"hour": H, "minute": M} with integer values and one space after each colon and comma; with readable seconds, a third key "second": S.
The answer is {"hour": 5, "minute": 27}
